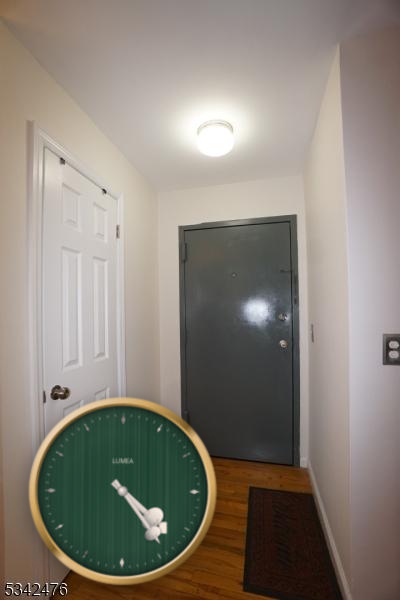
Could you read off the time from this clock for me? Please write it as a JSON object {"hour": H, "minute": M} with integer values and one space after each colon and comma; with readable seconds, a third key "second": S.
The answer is {"hour": 4, "minute": 24}
